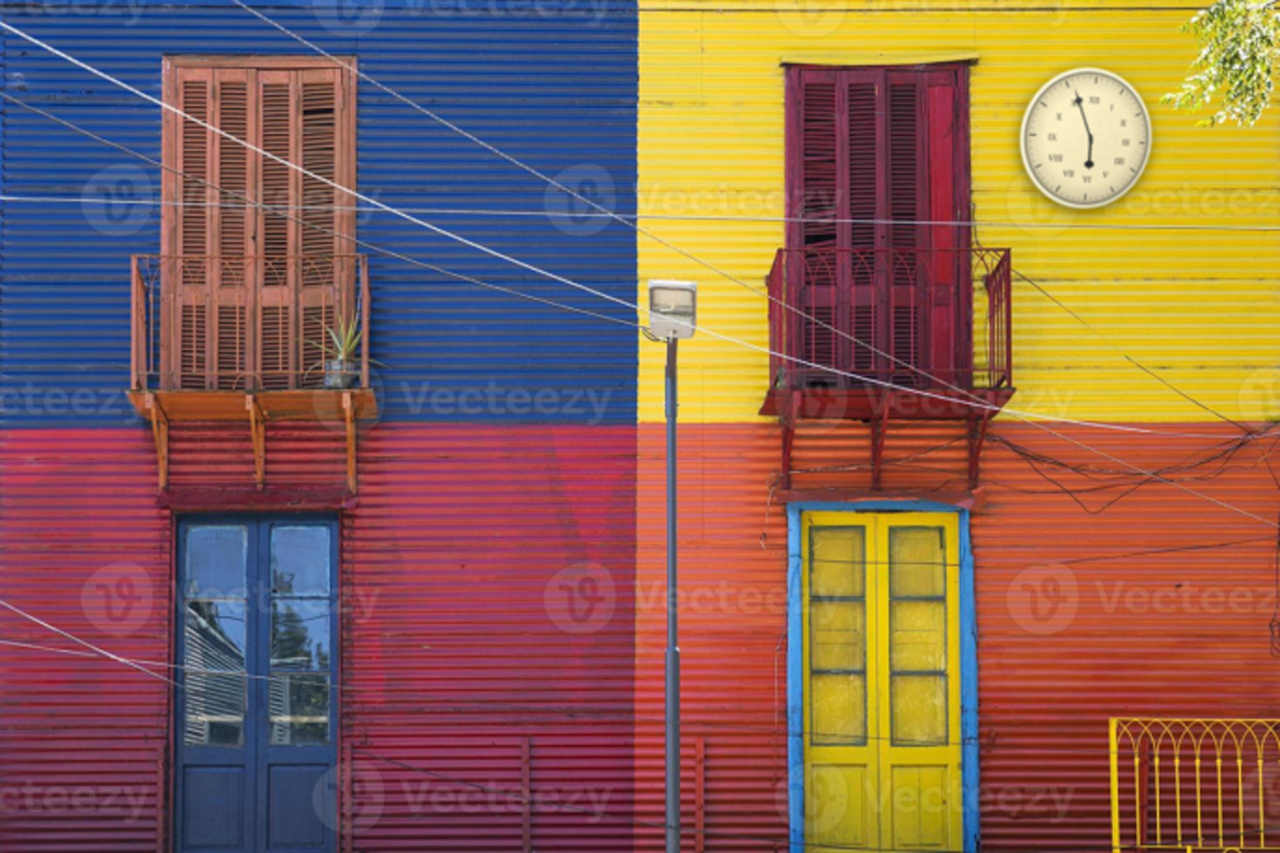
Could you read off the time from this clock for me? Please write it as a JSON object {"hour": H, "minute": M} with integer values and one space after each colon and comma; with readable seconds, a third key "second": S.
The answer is {"hour": 5, "minute": 56}
